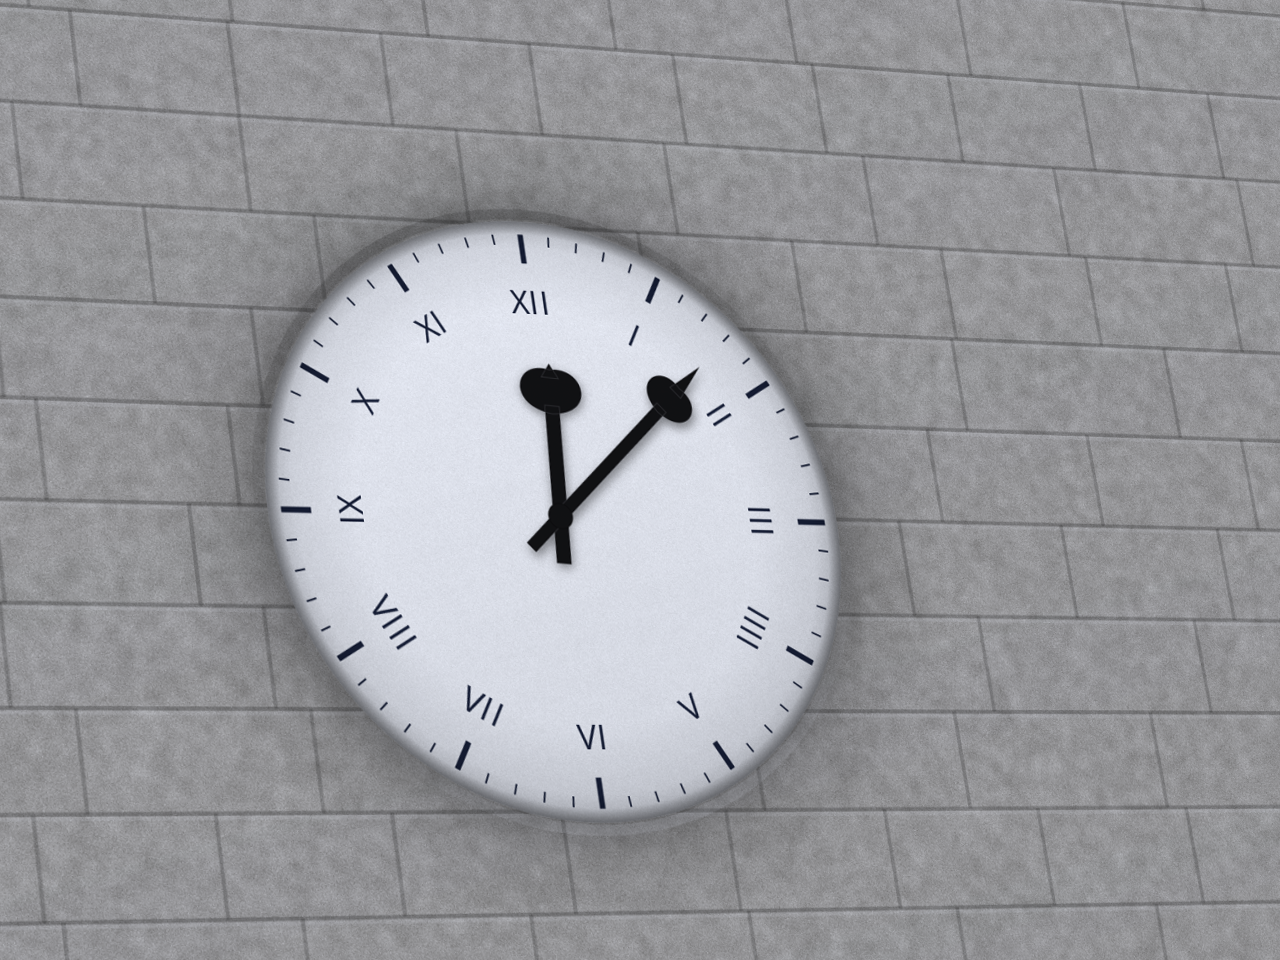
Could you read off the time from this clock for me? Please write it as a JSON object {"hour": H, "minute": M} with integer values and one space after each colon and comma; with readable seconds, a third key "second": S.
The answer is {"hour": 12, "minute": 8}
